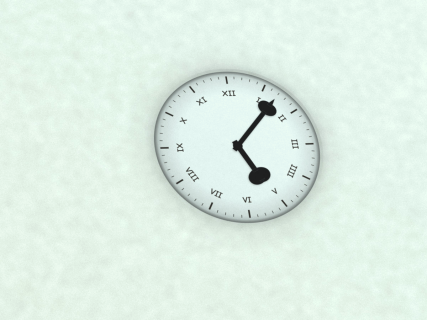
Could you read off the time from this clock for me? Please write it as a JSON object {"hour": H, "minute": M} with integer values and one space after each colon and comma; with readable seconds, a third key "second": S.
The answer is {"hour": 5, "minute": 7}
